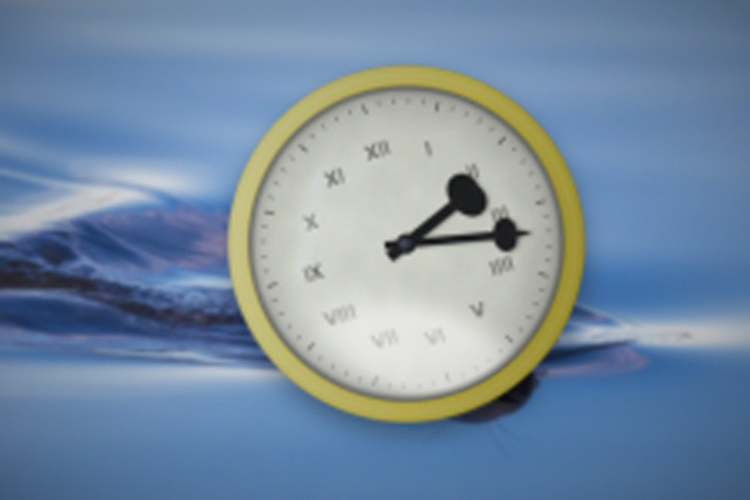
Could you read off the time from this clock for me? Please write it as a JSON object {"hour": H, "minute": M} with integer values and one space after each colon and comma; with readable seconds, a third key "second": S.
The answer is {"hour": 2, "minute": 17}
